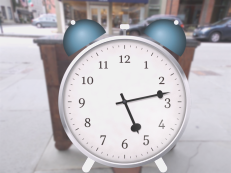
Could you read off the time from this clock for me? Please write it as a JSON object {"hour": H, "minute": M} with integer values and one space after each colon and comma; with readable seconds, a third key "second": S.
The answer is {"hour": 5, "minute": 13}
